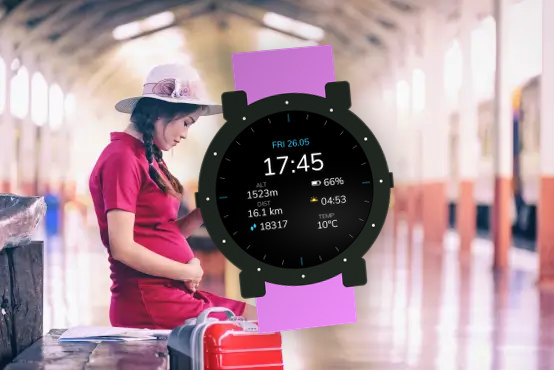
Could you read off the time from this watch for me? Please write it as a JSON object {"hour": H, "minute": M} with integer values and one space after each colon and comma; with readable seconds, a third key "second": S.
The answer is {"hour": 17, "minute": 45}
